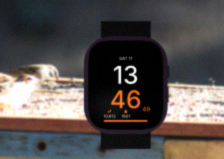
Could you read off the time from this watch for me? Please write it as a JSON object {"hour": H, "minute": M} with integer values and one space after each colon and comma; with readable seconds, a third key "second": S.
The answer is {"hour": 13, "minute": 46}
